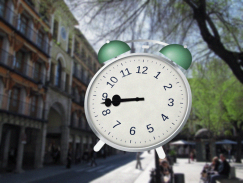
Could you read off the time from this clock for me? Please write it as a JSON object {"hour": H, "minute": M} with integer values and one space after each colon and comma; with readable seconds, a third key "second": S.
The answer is {"hour": 8, "minute": 43}
